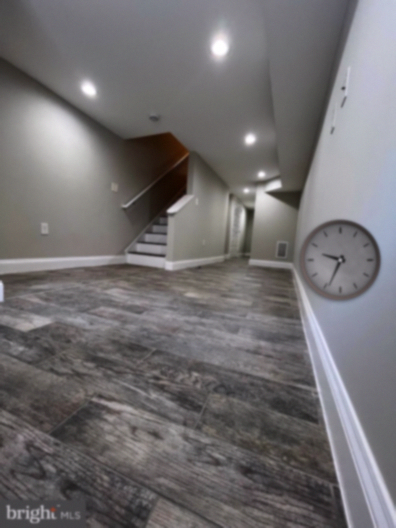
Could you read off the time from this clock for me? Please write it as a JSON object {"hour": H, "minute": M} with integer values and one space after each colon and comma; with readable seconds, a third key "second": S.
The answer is {"hour": 9, "minute": 34}
